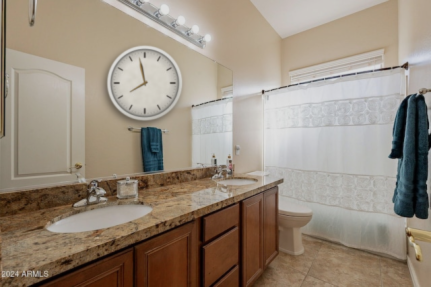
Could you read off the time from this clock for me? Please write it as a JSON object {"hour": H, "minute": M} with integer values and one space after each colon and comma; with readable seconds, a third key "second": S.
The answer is {"hour": 7, "minute": 58}
